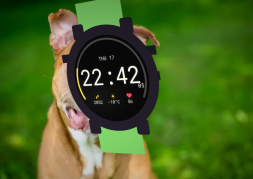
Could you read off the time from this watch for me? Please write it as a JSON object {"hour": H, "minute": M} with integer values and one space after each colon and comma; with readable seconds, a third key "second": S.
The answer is {"hour": 22, "minute": 42}
